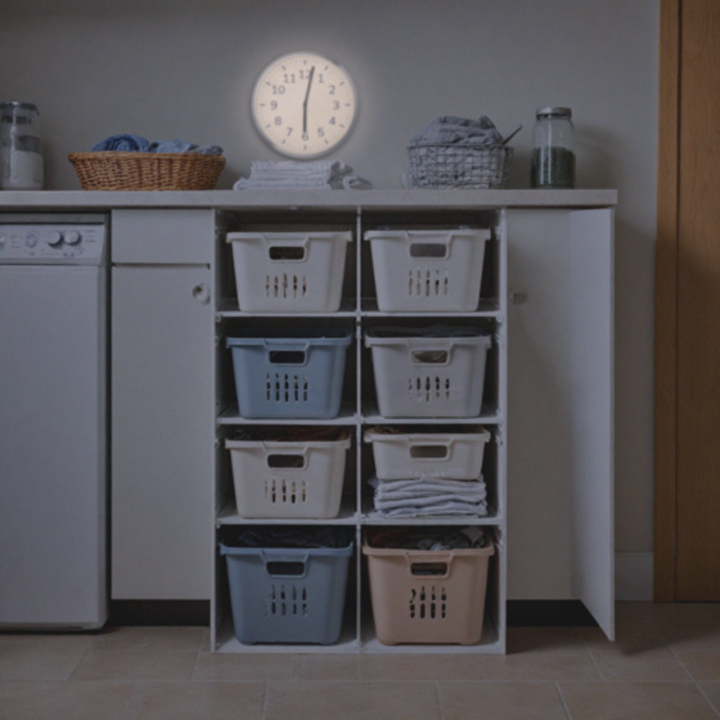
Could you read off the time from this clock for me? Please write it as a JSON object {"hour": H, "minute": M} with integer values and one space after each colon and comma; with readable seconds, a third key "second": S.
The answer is {"hour": 6, "minute": 2}
